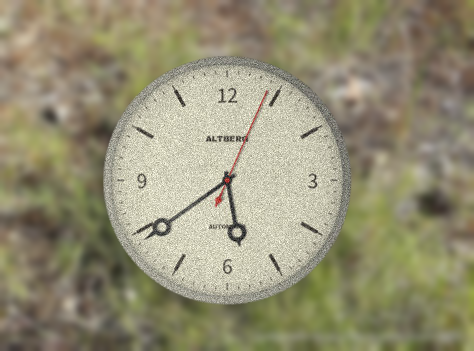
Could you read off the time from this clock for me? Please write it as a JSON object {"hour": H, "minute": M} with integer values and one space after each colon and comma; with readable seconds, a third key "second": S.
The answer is {"hour": 5, "minute": 39, "second": 4}
